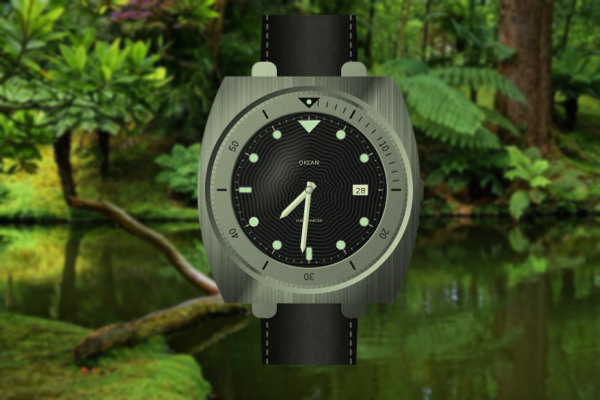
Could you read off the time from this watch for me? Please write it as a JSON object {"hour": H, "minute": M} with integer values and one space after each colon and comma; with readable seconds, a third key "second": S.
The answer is {"hour": 7, "minute": 31}
